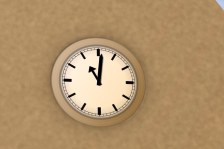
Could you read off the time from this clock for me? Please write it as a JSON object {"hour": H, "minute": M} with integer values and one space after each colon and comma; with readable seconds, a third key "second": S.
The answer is {"hour": 11, "minute": 1}
